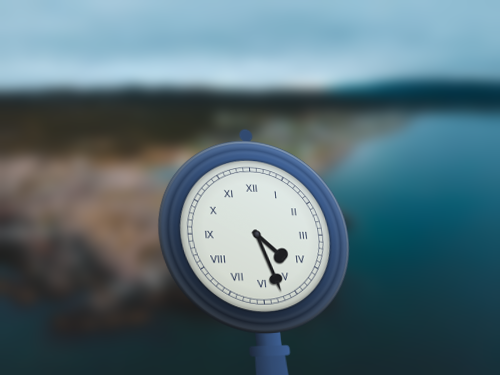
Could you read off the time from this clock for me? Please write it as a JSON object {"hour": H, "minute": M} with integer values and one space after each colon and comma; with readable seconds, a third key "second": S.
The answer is {"hour": 4, "minute": 27}
